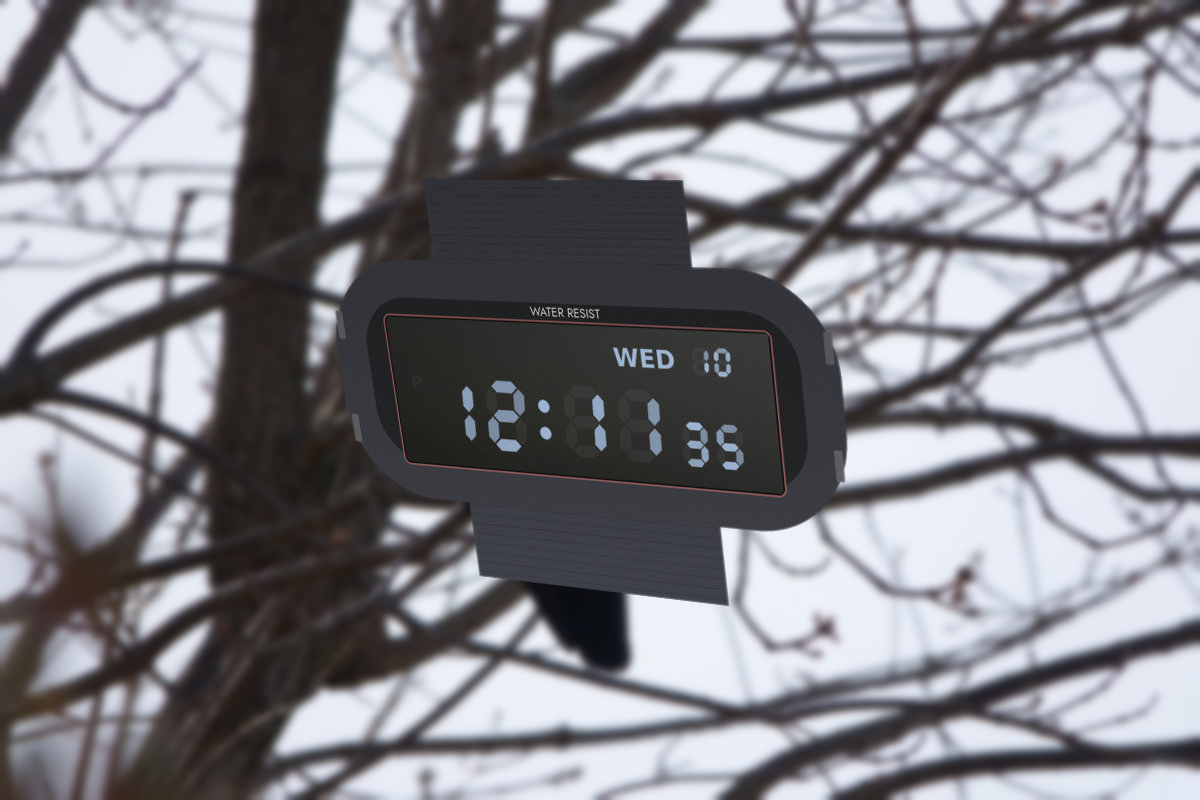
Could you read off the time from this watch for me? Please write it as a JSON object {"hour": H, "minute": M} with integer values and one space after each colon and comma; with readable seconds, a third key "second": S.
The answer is {"hour": 12, "minute": 11, "second": 35}
